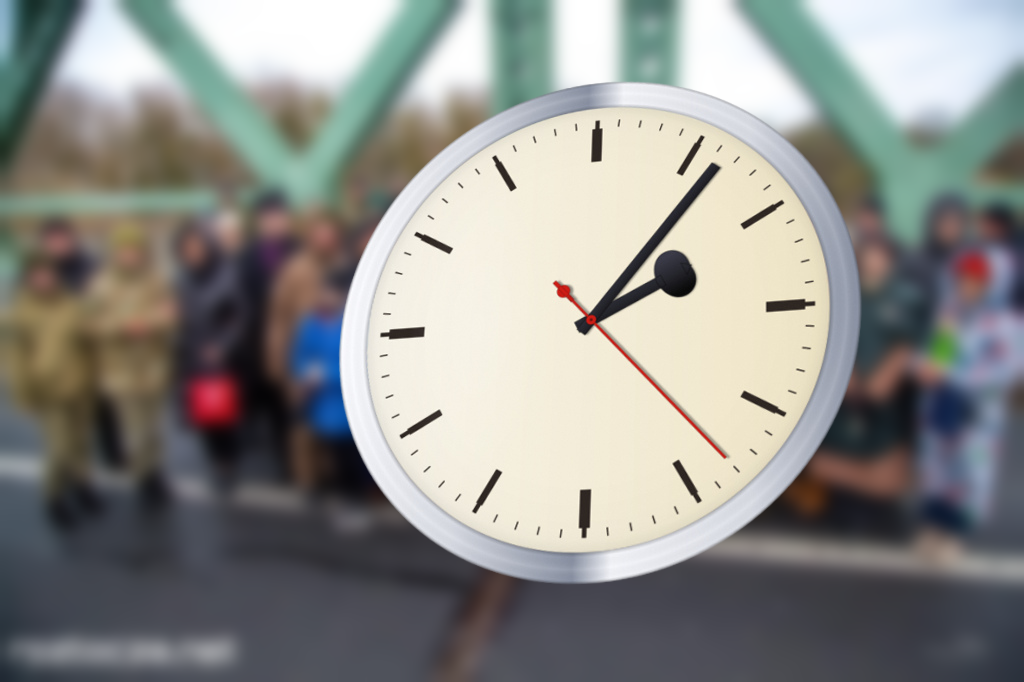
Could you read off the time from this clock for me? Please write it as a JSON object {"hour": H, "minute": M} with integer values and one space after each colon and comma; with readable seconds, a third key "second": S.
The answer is {"hour": 2, "minute": 6, "second": 23}
